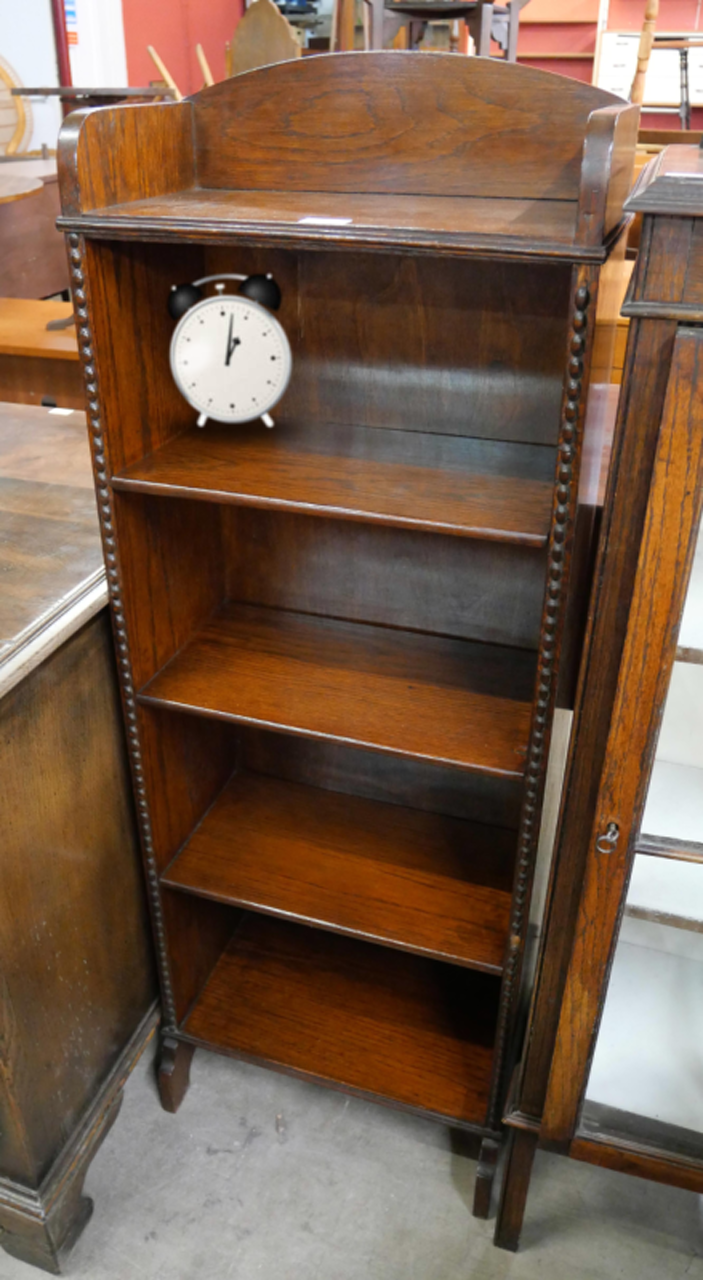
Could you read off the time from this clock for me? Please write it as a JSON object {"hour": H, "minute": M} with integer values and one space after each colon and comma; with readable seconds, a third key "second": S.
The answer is {"hour": 1, "minute": 2}
